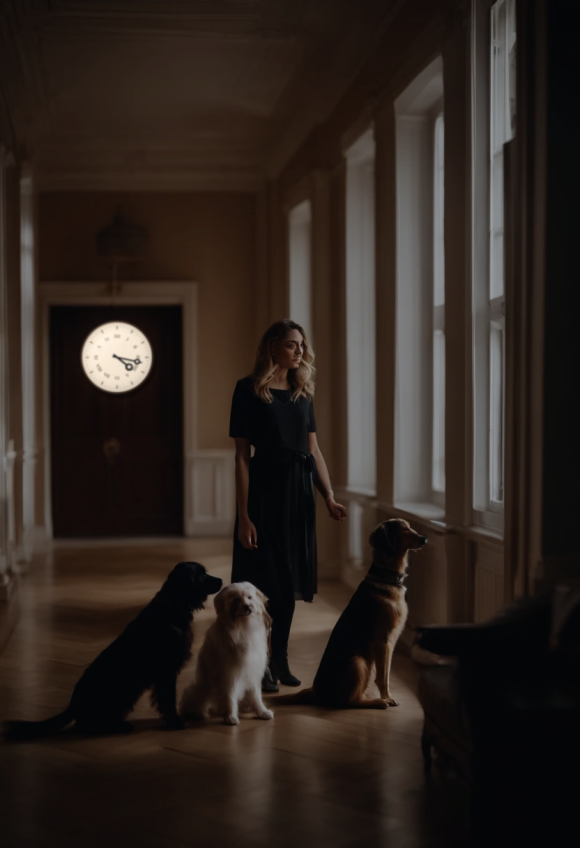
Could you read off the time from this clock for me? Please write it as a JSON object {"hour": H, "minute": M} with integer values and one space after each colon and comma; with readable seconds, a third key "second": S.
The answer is {"hour": 4, "minute": 17}
